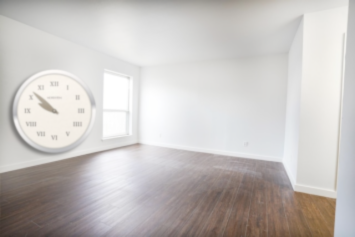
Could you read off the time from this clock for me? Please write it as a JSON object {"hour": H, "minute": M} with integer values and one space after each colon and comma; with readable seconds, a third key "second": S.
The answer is {"hour": 9, "minute": 52}
